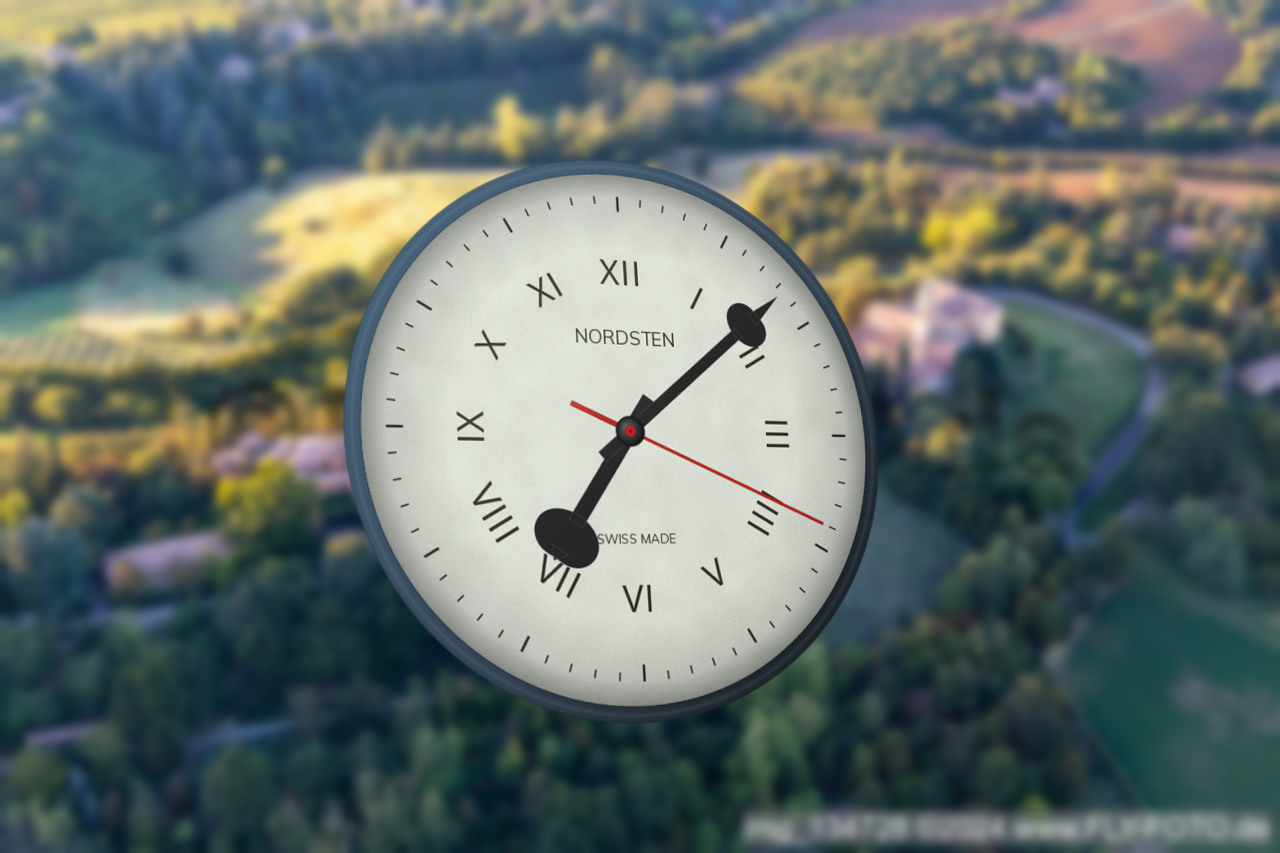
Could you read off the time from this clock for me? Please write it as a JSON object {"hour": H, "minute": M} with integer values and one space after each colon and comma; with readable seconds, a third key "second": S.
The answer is {"hour": 7, "minute": 8, "second": 19}
